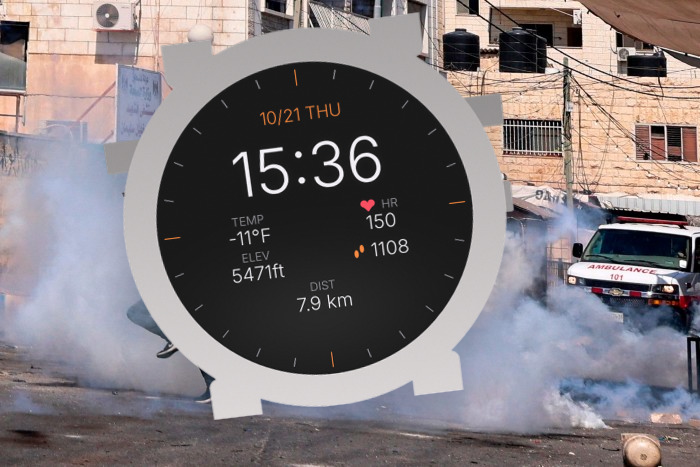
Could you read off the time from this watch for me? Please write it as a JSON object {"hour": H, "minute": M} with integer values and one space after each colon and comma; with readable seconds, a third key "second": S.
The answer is {"hour": 15, "minute": 36}
